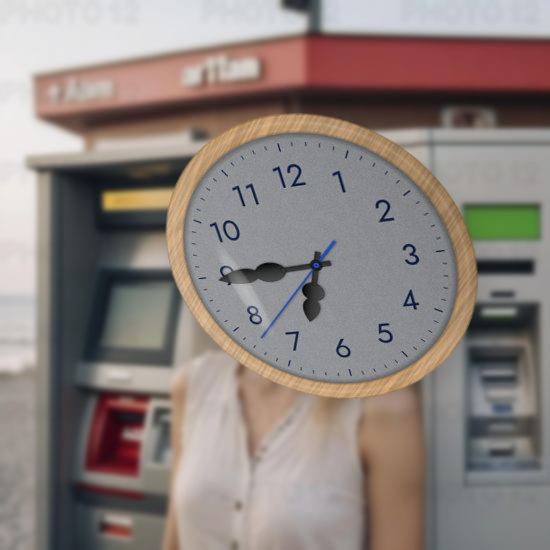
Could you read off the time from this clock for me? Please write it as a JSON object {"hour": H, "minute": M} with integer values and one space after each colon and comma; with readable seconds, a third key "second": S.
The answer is {"hour": 6, "minute": 44, "second": 38}
